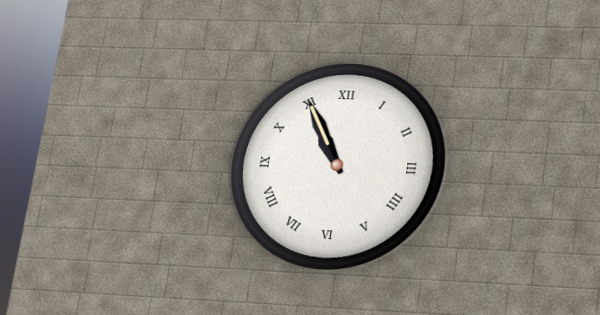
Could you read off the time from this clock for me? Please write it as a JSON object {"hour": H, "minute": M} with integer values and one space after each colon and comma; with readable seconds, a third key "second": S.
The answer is {"hour": 10, "minute": 55}
